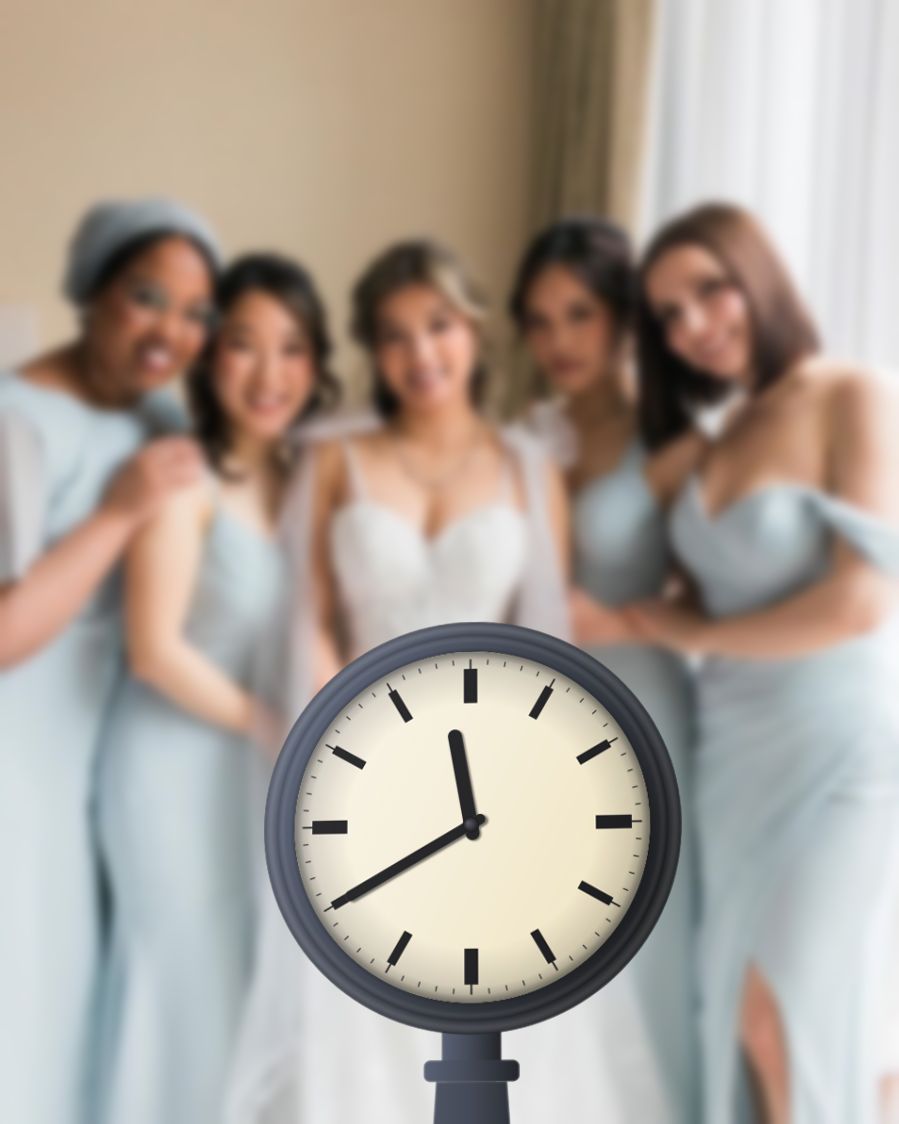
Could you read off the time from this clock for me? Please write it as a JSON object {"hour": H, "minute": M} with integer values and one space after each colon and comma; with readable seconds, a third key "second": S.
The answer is {"hour": 11, "minute": 40}
